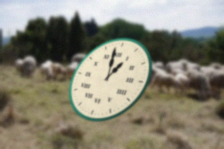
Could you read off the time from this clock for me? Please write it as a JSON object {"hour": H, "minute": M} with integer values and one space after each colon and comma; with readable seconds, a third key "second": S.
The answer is {"hour": 12, "minute": 58}
